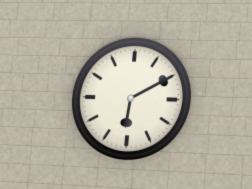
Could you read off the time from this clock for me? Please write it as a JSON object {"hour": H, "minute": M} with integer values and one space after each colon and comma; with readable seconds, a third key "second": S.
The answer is {"hour": 6, "minute": 10}
